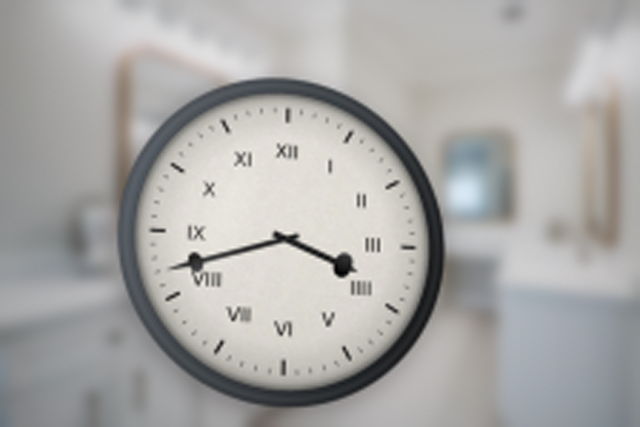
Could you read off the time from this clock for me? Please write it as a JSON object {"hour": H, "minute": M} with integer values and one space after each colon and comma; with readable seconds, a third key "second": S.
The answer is {"hour": 3, "minute": 42}
